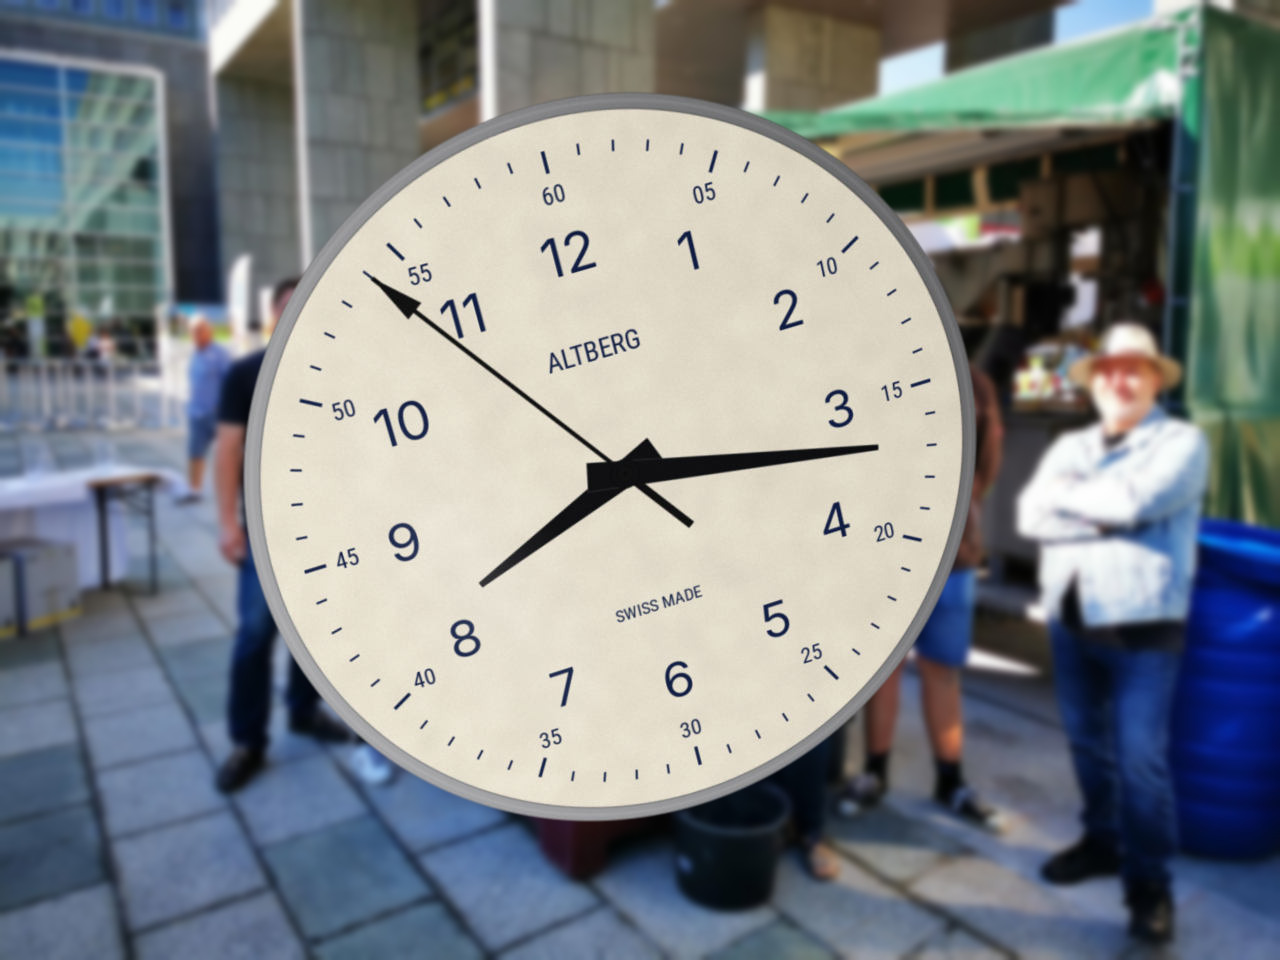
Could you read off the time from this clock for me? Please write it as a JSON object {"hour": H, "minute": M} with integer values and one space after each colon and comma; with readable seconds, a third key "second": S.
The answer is {"hour": 8, "minute": 16, "second": 54}
